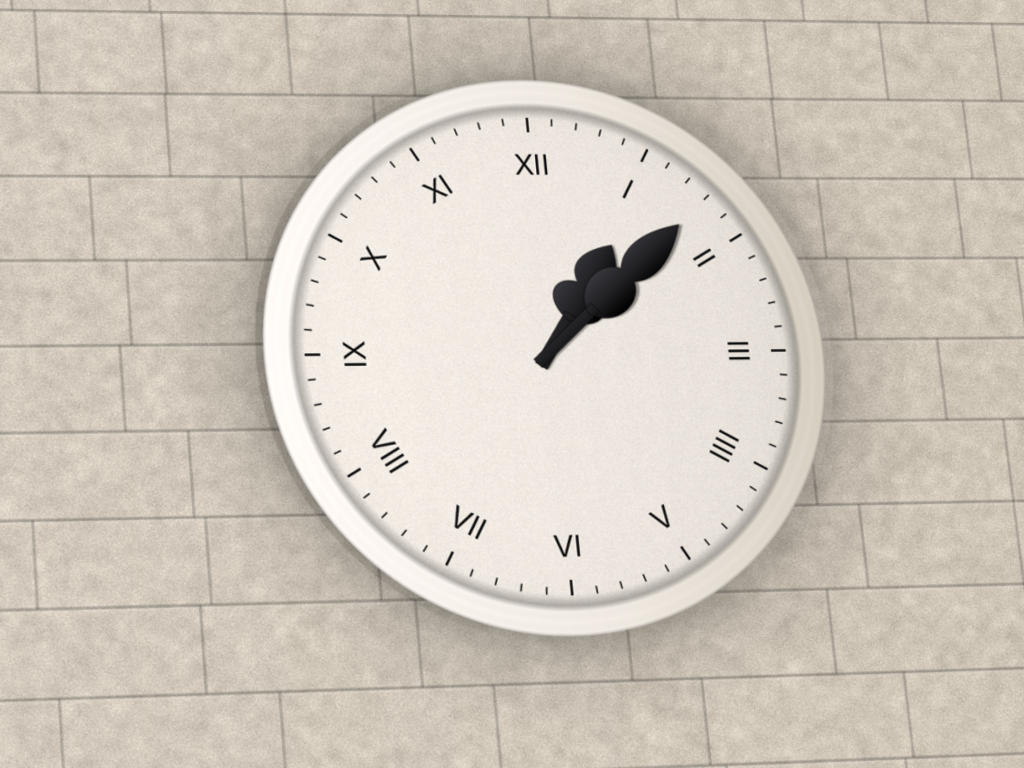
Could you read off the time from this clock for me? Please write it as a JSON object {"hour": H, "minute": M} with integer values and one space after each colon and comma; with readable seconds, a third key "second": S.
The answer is {"hour": 1, "minute": 8}
